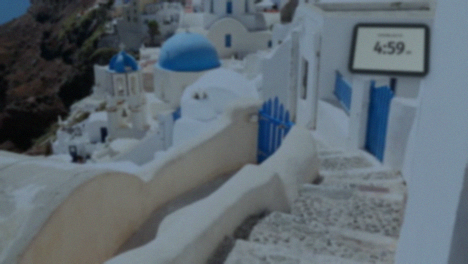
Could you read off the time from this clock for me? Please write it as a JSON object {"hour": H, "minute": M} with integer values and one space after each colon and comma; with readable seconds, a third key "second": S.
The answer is {"hour": 4, "minute": 59}
